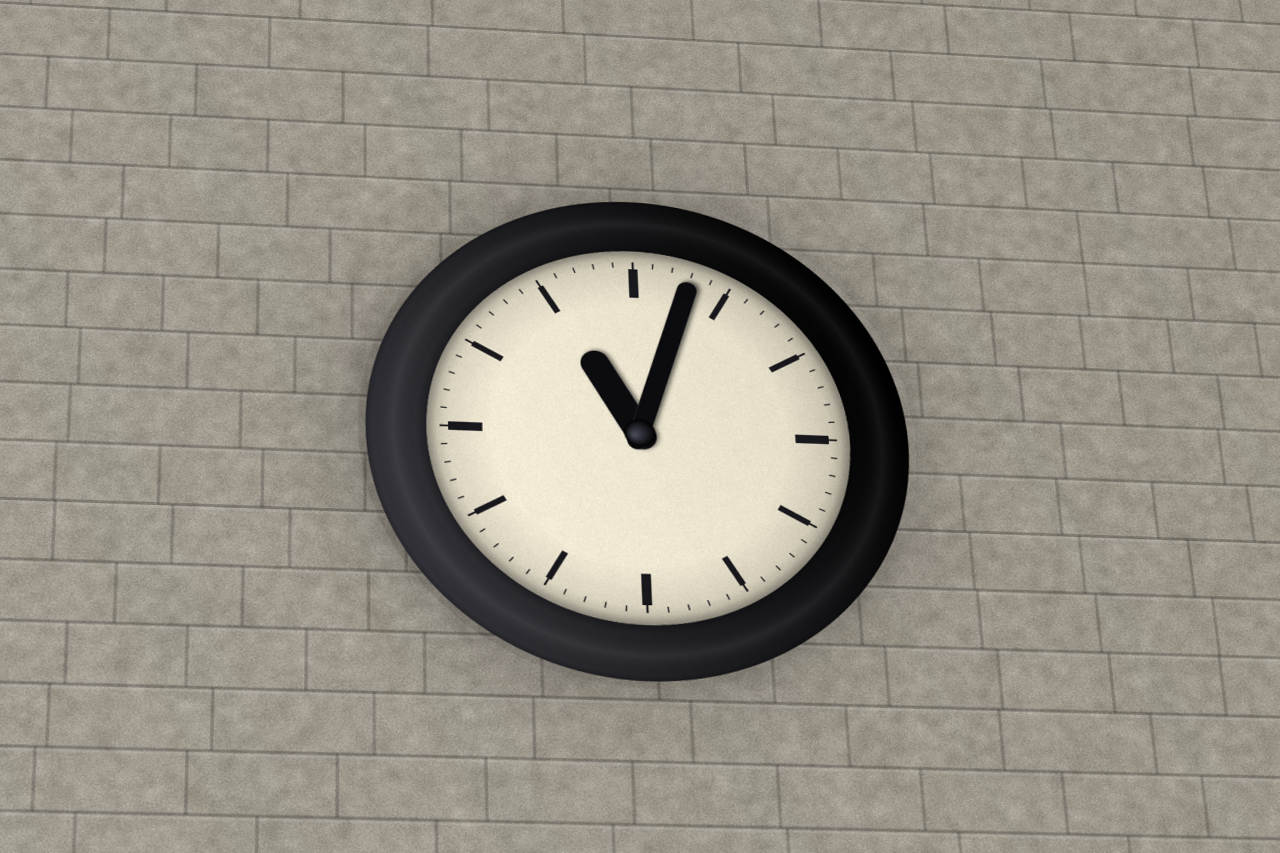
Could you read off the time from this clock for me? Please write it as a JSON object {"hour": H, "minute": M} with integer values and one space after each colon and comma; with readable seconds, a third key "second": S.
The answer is {"hour": 11, "minute": 3}
